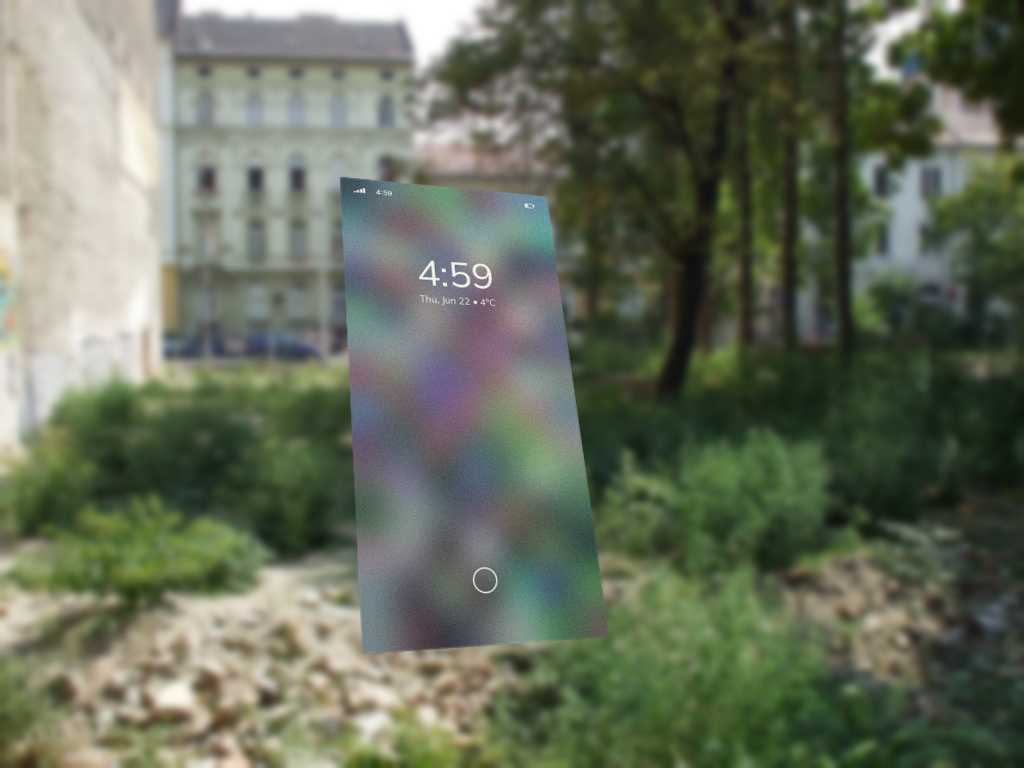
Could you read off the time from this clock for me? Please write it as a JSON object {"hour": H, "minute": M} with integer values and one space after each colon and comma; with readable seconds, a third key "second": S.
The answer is {"hour": 4, "minute": 59}
